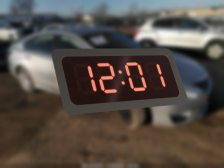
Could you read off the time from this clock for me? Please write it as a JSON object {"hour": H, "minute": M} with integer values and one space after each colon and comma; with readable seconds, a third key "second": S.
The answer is {"hour": 12, "minute": 1}
